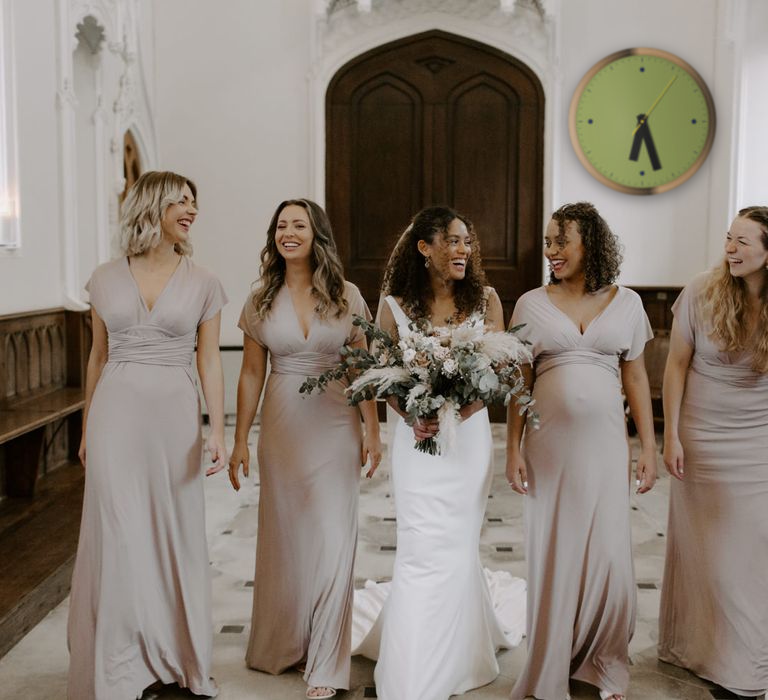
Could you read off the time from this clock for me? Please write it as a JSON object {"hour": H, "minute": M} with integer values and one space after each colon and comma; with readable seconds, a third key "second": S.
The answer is {"hour": 6, "minute": 27, "second": 6}
